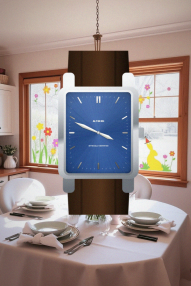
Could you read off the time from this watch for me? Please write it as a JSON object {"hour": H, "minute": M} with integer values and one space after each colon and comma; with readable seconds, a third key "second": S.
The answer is {"hour": 3, "minute": 49}
